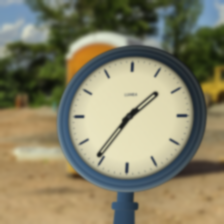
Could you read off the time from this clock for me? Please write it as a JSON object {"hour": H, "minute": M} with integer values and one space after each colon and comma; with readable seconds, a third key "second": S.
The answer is {"hour": 1, "minute": 36}
